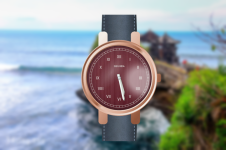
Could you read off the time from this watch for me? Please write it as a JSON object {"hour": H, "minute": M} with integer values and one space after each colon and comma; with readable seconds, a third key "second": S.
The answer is {"hour": 5, "minute": 28}
